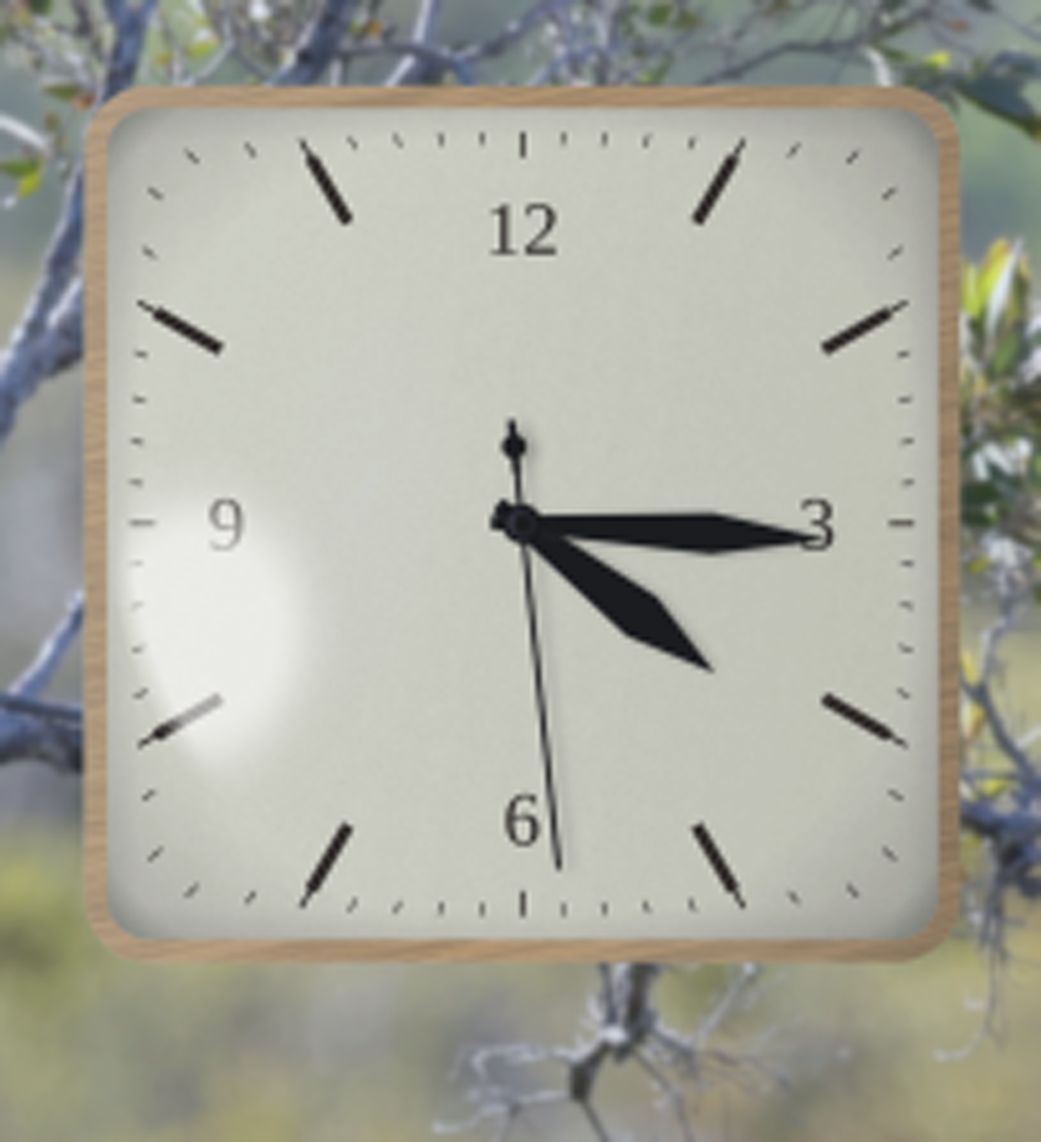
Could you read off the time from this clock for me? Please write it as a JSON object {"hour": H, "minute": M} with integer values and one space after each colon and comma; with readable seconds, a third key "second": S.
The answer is {"hour": 4, "minute": 15, "second": 29}
